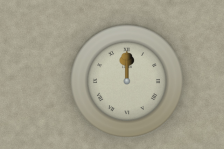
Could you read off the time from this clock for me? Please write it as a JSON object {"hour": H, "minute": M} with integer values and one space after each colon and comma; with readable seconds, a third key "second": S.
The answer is {"hour": 12, "minute": 0}
